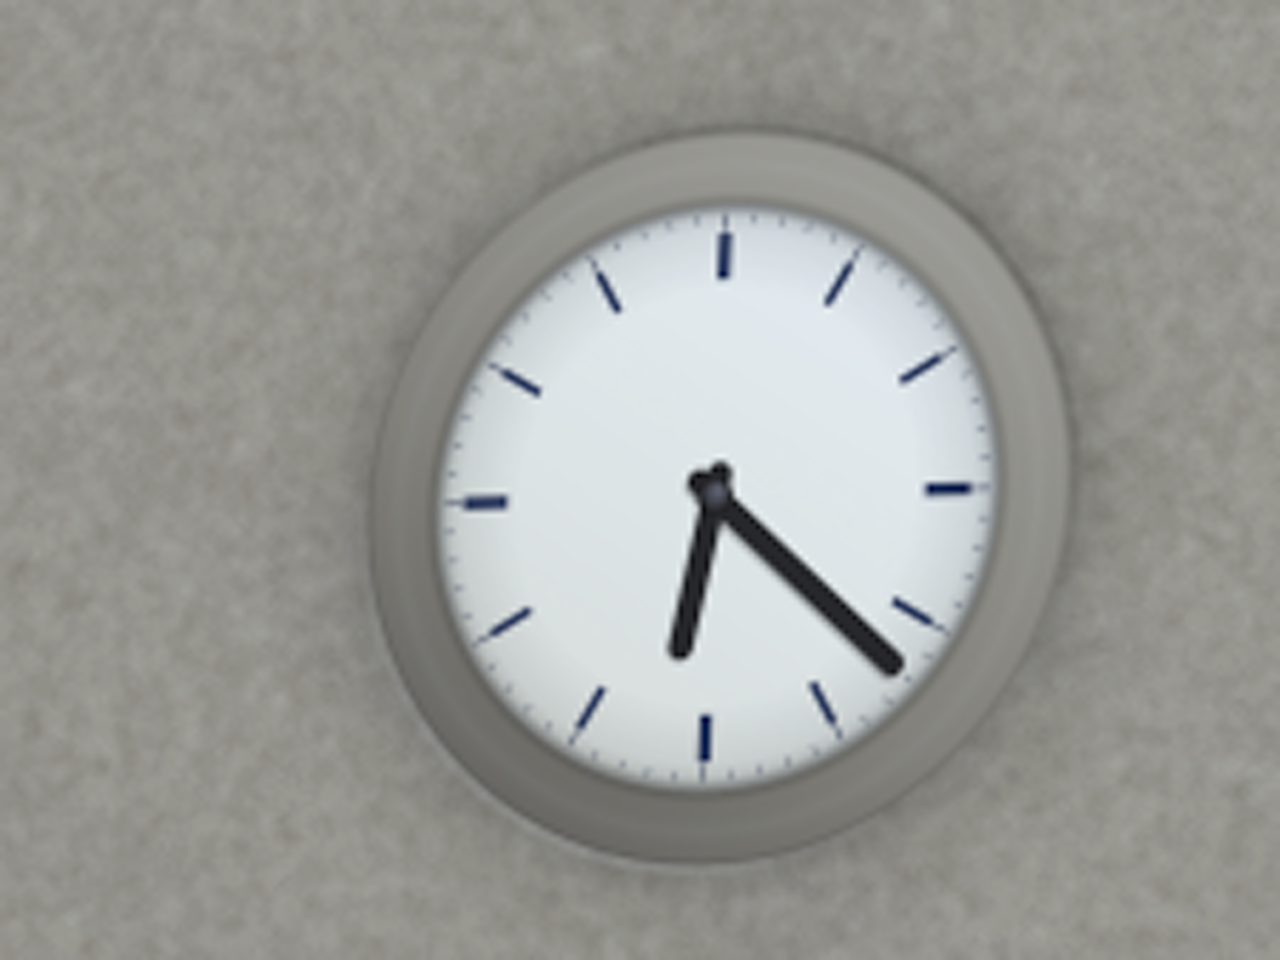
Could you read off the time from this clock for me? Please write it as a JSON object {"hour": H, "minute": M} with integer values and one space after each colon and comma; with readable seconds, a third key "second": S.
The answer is {"hour": 6, "minute": 22}
